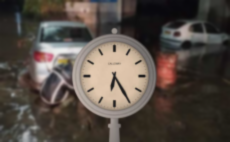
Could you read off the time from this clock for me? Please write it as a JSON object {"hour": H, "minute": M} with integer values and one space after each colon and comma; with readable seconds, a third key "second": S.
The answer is {"hour": 6, "minute": 25}
